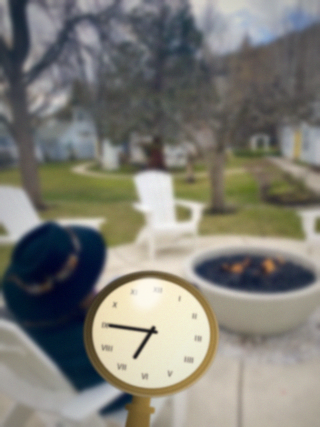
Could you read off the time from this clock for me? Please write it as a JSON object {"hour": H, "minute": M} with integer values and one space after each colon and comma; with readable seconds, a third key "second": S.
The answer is {"hour": 6, "minute": 45}
